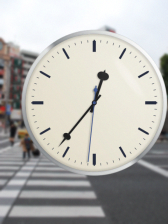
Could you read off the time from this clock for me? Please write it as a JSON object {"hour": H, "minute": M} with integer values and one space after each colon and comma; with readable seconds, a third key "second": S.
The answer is {"hour": 12, "minute": 36, "second": 31}
